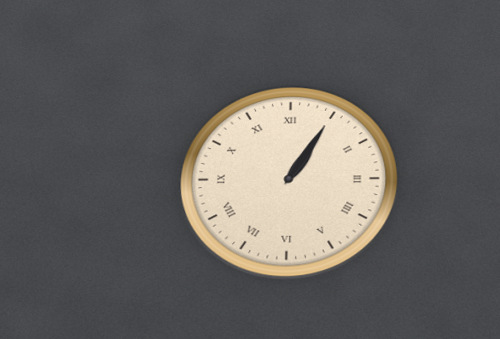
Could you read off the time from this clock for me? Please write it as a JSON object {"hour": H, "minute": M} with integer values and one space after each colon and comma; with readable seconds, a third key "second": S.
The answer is {"hour": 1, "minute": 5}
